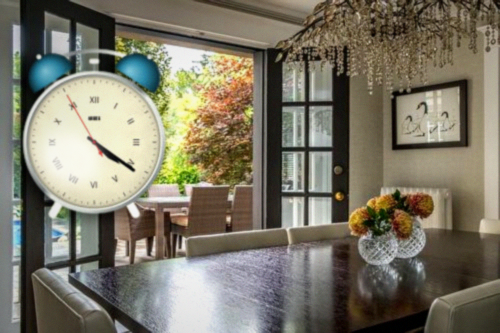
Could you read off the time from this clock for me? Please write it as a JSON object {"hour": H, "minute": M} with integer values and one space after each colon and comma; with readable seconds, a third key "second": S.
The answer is {"hour": 4, "minute": 20, "second": 55}
